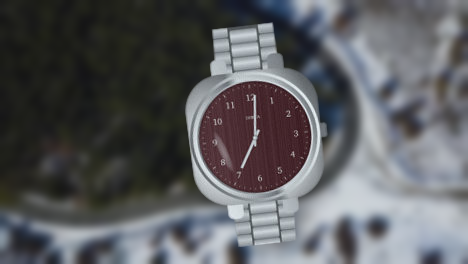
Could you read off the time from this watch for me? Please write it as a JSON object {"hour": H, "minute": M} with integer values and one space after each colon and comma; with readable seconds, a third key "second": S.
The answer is {"hour": 7, "minute": 1}
